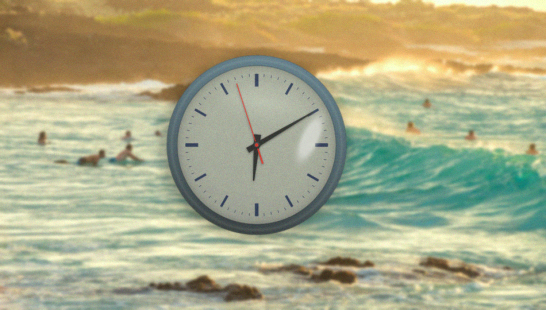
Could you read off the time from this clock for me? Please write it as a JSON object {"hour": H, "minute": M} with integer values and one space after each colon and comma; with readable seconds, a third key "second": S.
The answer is {"hour": 6, "minute": 9, "second": 57}
